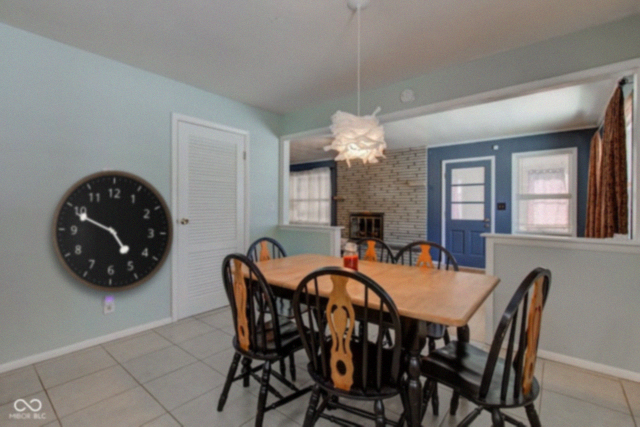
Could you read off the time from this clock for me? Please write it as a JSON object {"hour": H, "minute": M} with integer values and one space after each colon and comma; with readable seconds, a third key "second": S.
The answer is {"hour": 4, "minute": 49}
